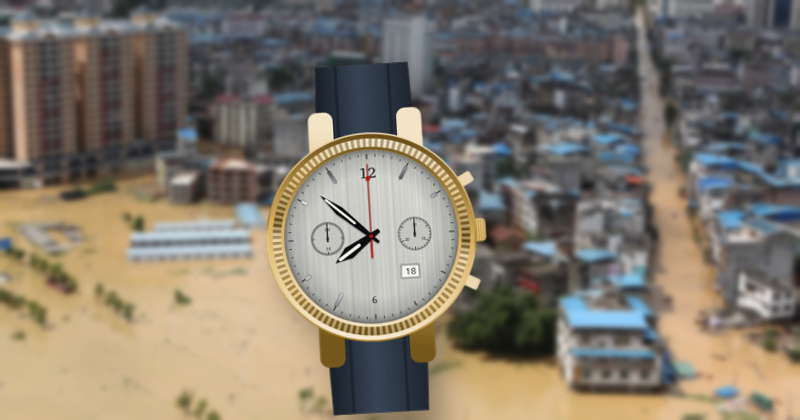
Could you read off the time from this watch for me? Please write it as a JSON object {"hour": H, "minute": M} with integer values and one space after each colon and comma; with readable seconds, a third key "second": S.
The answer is {"hour": 7, "minute": 52}
